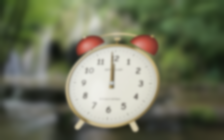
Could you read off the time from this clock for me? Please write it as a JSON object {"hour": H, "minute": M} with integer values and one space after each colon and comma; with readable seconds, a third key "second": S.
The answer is {"hour": 11, "minute": 59}
